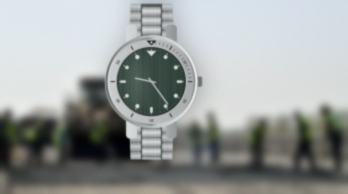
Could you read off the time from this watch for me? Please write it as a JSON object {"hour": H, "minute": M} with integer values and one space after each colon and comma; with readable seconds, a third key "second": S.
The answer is {"hour": 9, "minute": 24}
